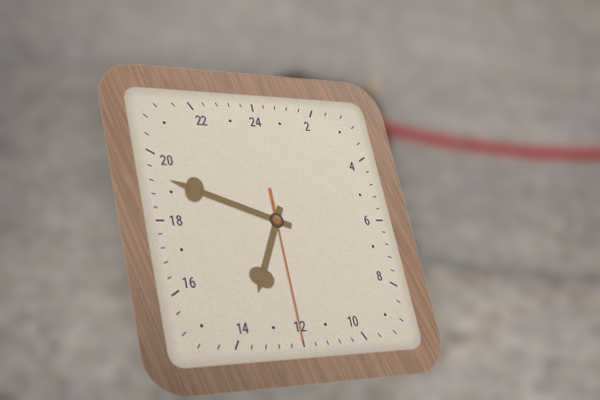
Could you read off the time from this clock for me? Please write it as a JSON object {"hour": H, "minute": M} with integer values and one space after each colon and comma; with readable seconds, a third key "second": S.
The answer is {"hour": 13, "minute": 48, "second": 30}
